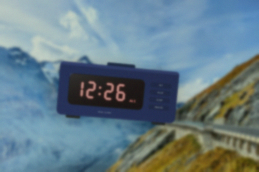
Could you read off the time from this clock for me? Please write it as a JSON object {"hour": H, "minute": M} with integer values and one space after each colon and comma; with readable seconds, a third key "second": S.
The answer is {"hour": 12, "minute": 26}
